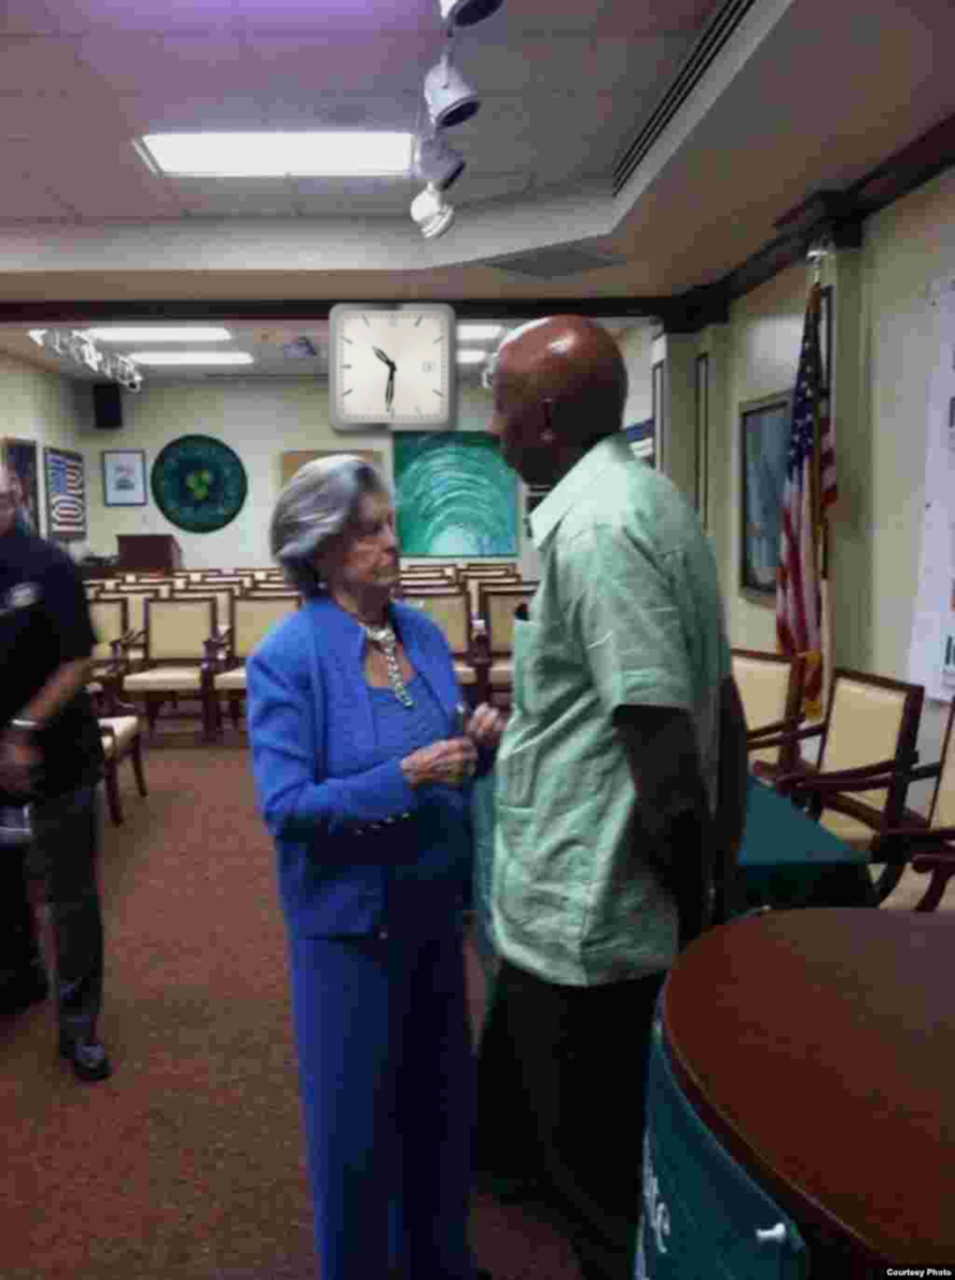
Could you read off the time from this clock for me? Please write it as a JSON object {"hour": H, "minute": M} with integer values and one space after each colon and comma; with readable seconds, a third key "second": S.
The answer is {"hour": 10, "minute": 31}
